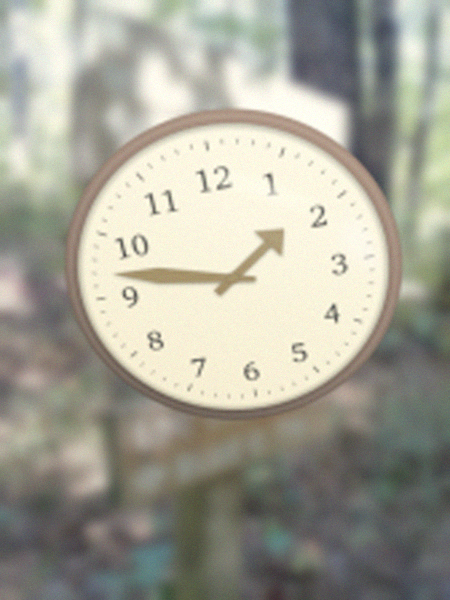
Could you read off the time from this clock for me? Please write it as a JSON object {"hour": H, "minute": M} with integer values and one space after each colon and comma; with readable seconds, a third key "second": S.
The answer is {"hour": 1, "minute": 47}
